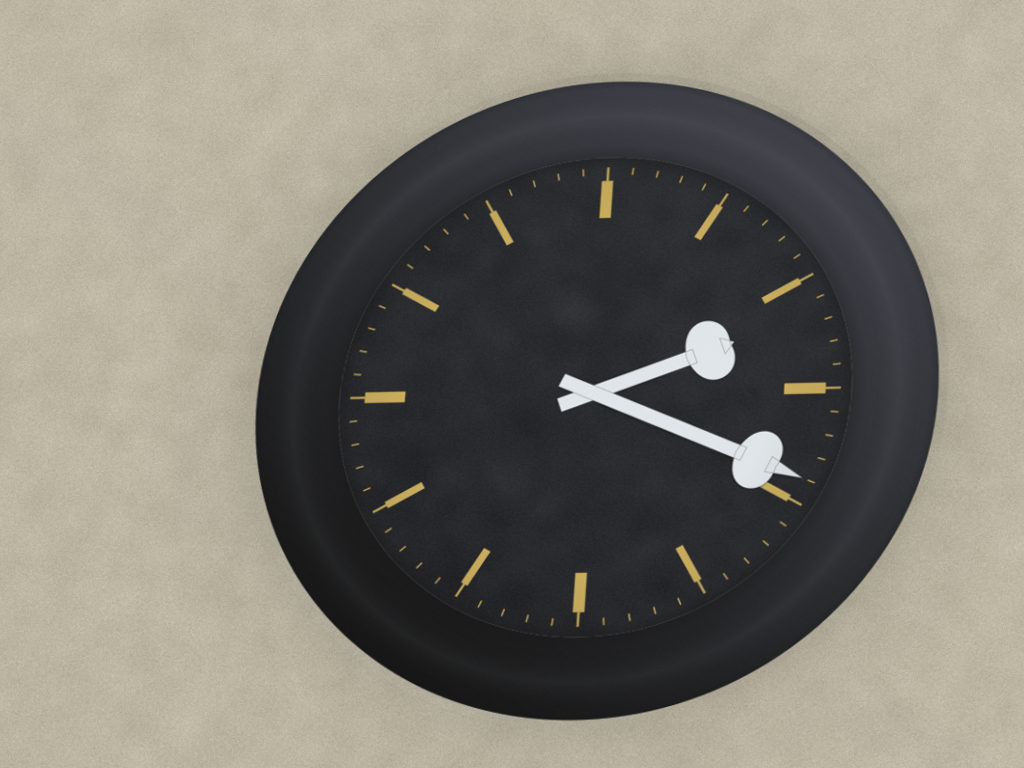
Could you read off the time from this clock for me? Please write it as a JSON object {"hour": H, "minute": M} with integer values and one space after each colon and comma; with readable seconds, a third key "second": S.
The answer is {"hour": 2, "minute": 19}
